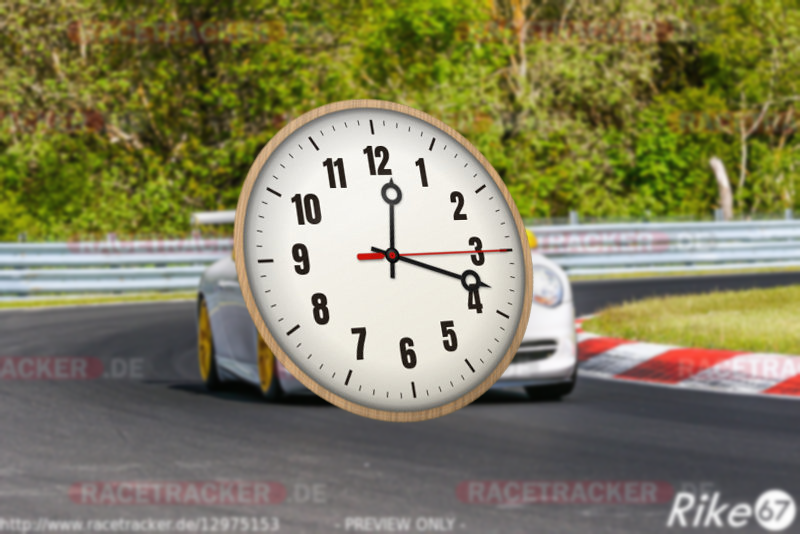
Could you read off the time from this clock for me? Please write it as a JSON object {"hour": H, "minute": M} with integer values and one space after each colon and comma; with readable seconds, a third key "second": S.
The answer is {"hour": 12, "minute": 18, "second": 15}
